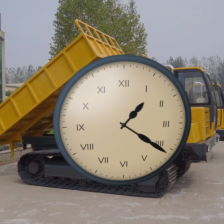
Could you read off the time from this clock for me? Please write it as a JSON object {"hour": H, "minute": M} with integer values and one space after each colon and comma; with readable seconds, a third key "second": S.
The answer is {"hour": 1, "minute": 21}
